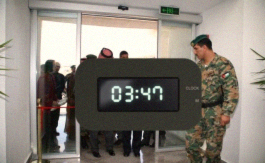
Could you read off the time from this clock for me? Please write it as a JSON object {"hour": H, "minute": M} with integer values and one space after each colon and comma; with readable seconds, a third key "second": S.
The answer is {"hour": 3, "minute": 47}
